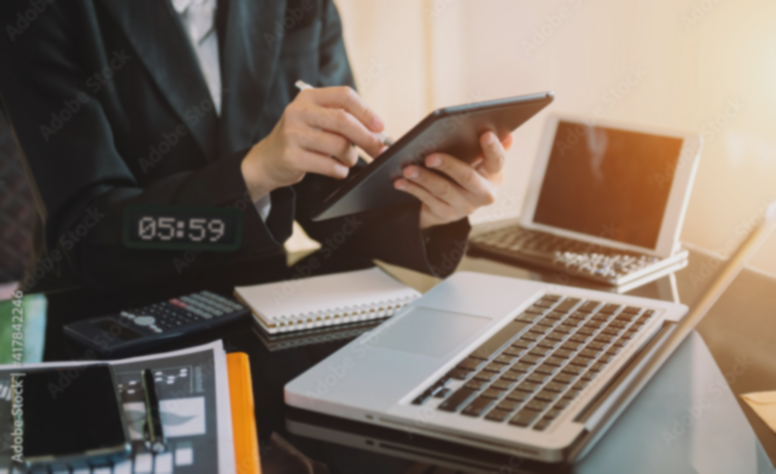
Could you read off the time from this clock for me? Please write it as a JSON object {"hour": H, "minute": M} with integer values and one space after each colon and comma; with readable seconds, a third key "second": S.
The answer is {"hour": 5, "minute": 59}
